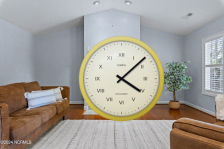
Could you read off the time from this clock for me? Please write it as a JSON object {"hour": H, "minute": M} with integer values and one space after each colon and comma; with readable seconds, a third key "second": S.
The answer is {"hour": 4, "minute": 8}
